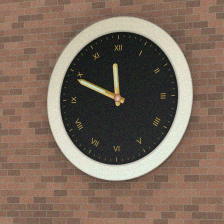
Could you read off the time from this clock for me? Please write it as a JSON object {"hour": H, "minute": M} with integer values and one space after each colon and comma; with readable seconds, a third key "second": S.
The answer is {"hour": 11, "minute": 49}
